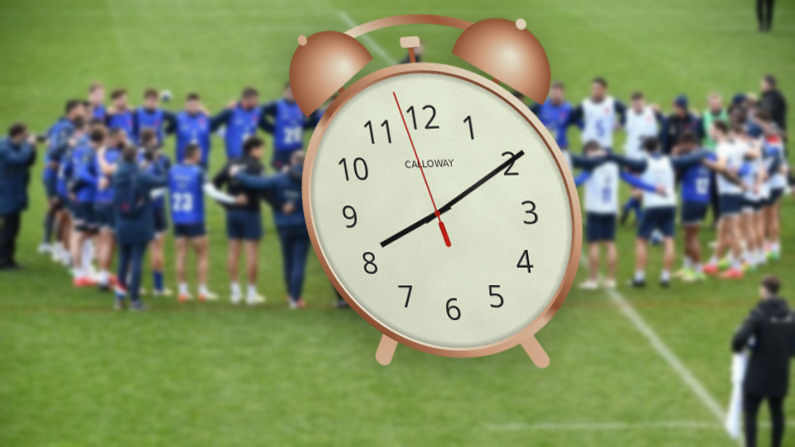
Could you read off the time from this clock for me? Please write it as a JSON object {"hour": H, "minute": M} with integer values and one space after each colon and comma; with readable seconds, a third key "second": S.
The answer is {"hour": 8, "minute": 9, "second": 58}
